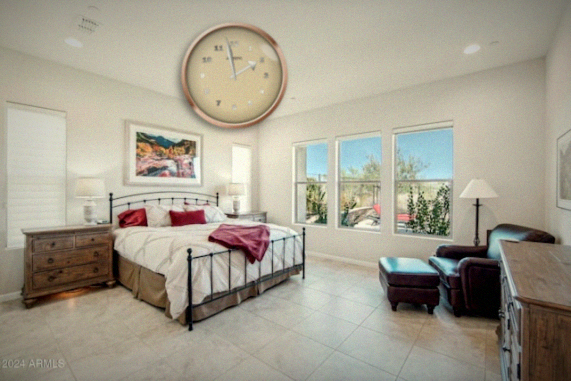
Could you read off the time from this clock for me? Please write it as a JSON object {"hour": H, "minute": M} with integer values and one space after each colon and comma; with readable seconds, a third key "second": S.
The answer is {"hour": 1, "minute": 58}
